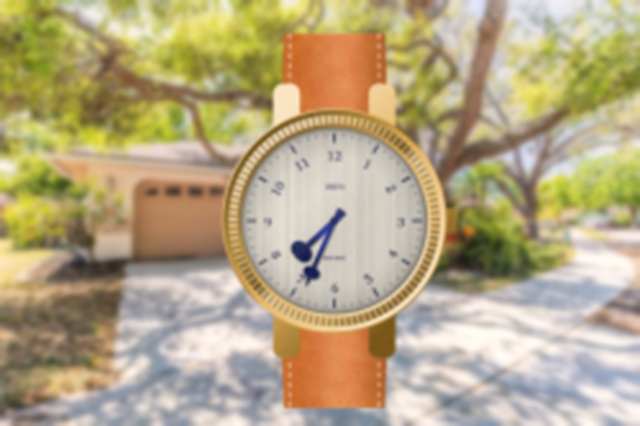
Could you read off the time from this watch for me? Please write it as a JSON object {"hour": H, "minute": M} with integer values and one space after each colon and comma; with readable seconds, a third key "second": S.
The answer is {"hour": 7, "minute": 34}
